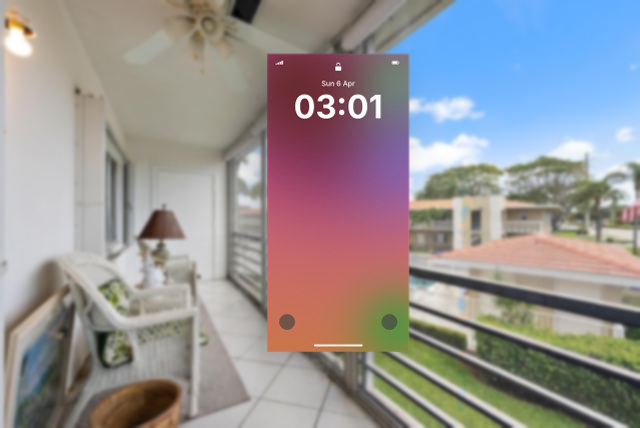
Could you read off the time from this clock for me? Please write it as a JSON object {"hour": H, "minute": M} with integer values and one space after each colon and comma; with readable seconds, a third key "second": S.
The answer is {"hour": 3, "minute": 1}
